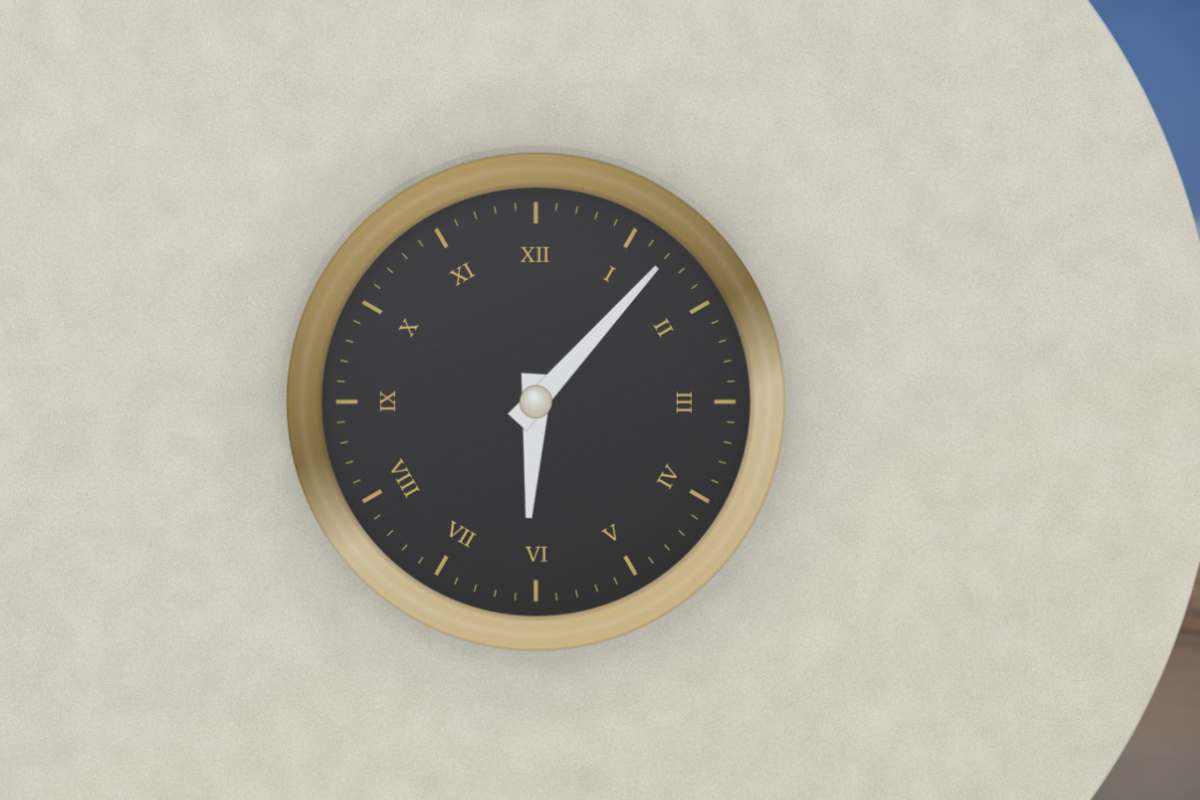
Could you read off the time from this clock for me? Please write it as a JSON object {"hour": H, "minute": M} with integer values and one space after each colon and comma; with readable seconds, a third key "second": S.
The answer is {"hour": 6, "minute": 7}
